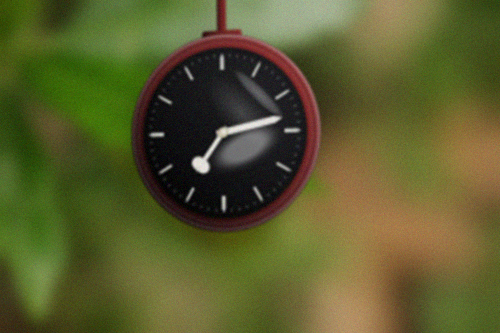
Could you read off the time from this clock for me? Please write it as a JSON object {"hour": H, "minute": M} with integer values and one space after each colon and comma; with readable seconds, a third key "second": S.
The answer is {"hour": 7, "minute": 13}
